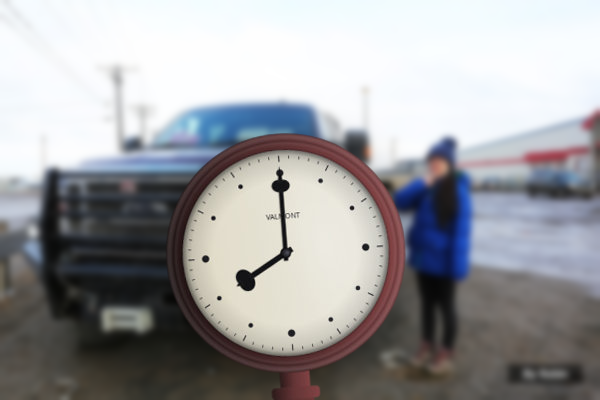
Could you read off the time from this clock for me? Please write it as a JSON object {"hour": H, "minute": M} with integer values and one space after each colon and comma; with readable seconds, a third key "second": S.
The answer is {"hour": 8, "minute": 0}
